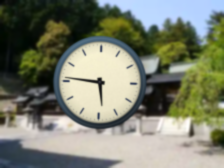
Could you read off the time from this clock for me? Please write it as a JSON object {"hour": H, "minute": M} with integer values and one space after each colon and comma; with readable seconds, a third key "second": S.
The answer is {"hour": 5, "minute": 46}
